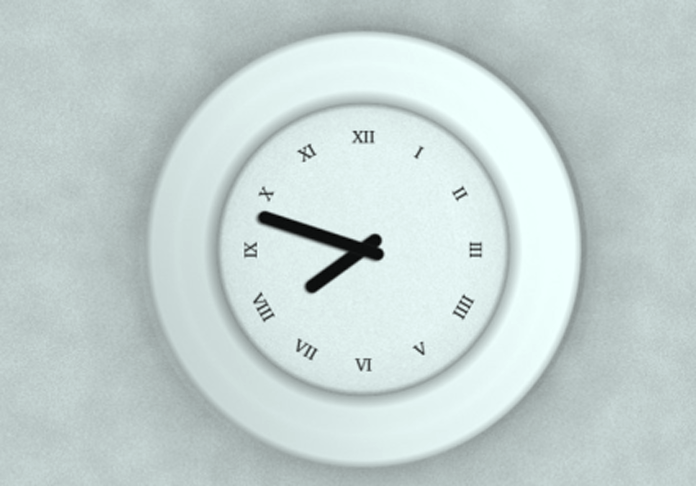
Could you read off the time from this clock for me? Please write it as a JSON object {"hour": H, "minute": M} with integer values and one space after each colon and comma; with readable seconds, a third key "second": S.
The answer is {"hour": 7, "minute": 48}
